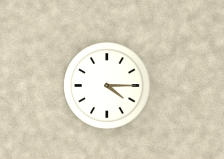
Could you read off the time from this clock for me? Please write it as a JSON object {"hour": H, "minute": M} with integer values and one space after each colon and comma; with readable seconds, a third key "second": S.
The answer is {"hour": 4, "minute": 15}
